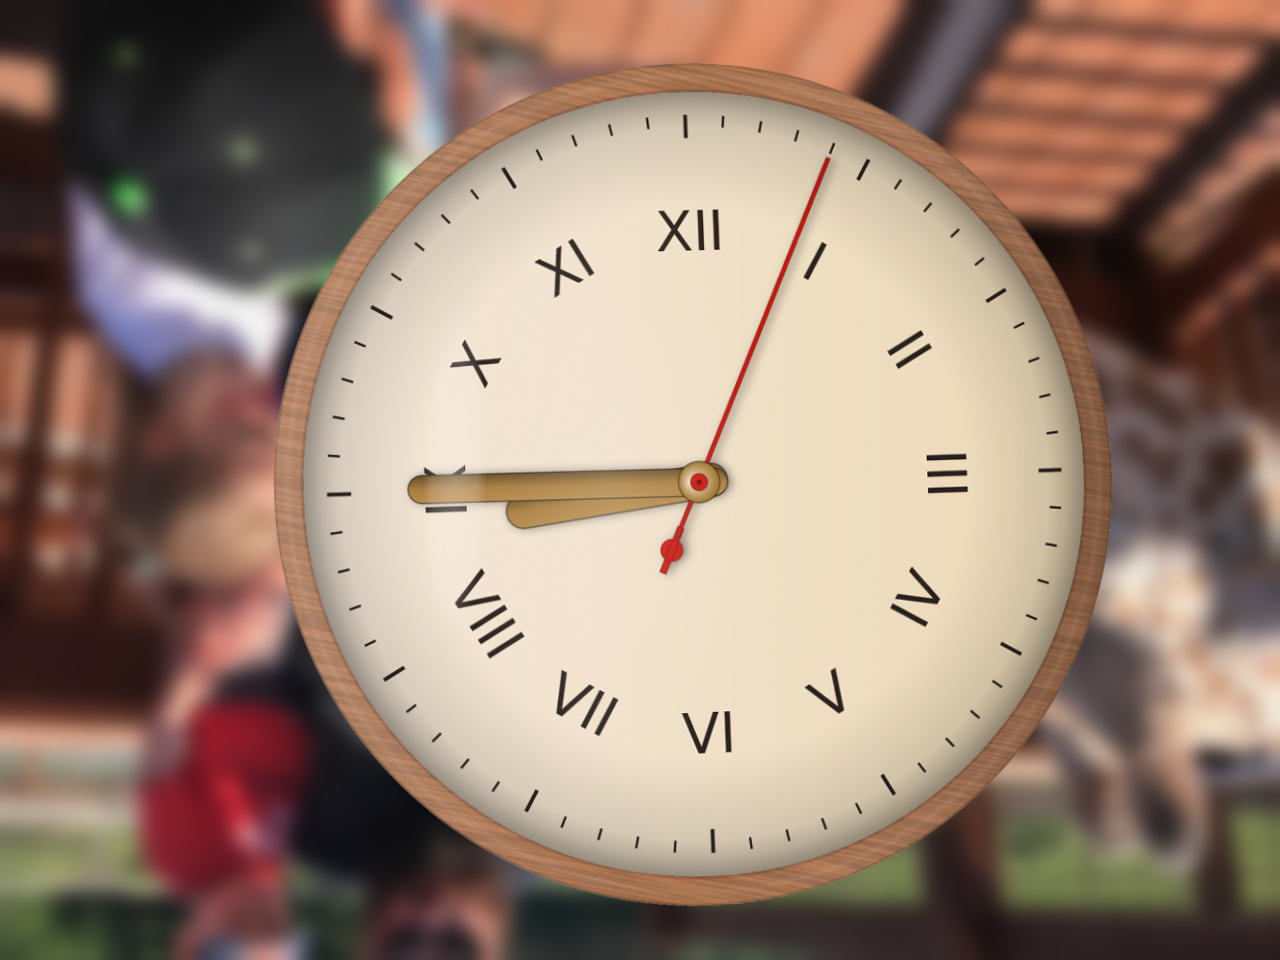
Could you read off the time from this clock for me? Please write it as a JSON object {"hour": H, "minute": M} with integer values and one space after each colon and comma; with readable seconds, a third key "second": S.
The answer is {"hour": 8, "minute": 45, "second": 4}
